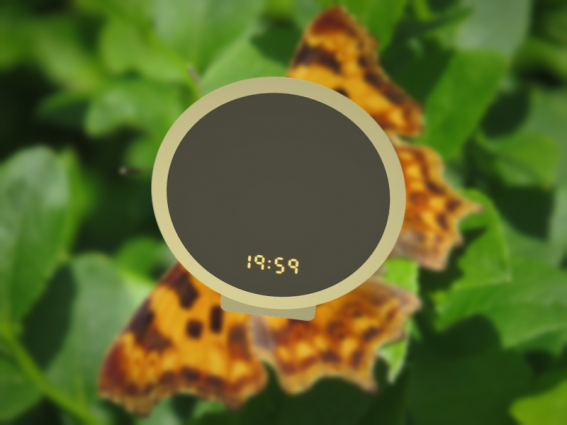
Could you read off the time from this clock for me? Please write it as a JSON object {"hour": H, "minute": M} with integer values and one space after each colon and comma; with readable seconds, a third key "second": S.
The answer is {"hour": 19, "minute": 59}
